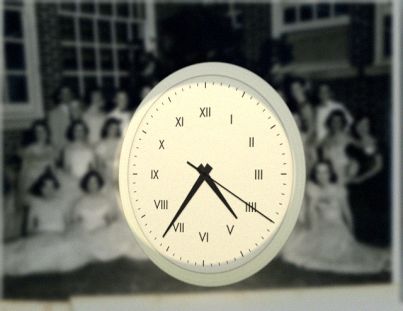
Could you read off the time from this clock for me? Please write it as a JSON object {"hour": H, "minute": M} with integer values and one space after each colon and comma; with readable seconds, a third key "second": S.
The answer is {"hour": 4, "minute": 36, "second": 20}
